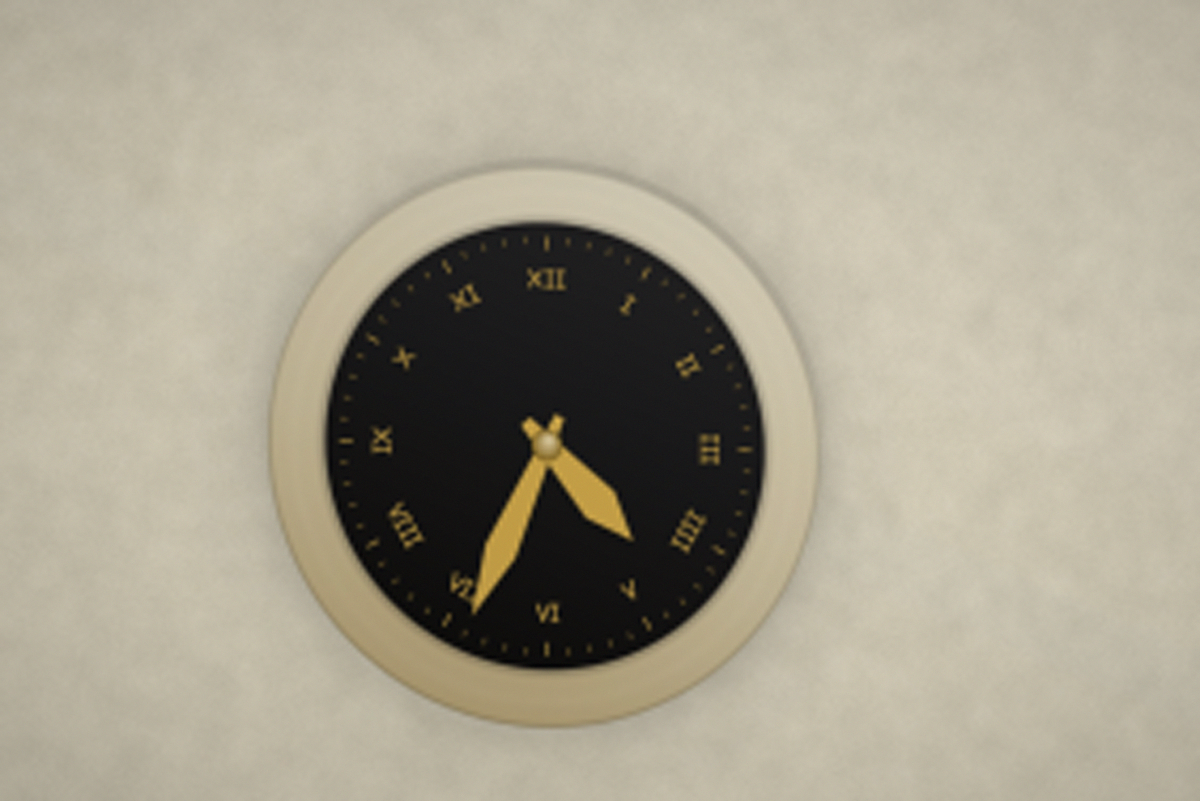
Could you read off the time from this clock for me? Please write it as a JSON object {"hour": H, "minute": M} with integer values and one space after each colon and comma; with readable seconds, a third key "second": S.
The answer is {"hour": 4, "minute": 34}
